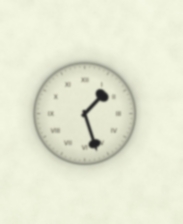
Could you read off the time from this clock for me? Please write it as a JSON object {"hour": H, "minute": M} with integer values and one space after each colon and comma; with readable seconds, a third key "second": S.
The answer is {"hour": 1, "minute": 27}
